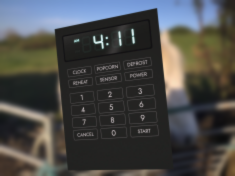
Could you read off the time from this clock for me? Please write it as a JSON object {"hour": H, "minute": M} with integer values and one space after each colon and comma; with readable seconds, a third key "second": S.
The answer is {"hour": 4, "minute": 11}
